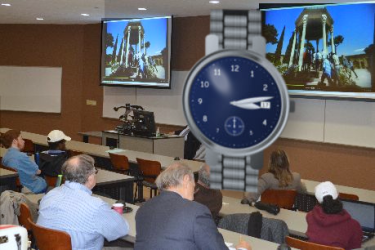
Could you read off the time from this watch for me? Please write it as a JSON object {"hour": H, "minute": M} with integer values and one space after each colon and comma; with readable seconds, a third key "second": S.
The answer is {"hour": 3, "minute": 13}
